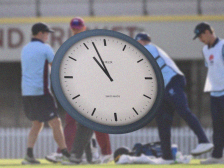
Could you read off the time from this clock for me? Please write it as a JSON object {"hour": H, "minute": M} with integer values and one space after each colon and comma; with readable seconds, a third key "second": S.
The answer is {"hour": 10, "minute": 57}
